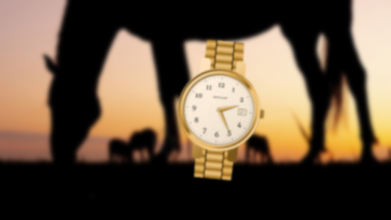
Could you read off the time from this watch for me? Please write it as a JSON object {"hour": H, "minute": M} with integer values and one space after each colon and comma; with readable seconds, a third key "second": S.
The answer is {"hour": 2, "minute": 25}
